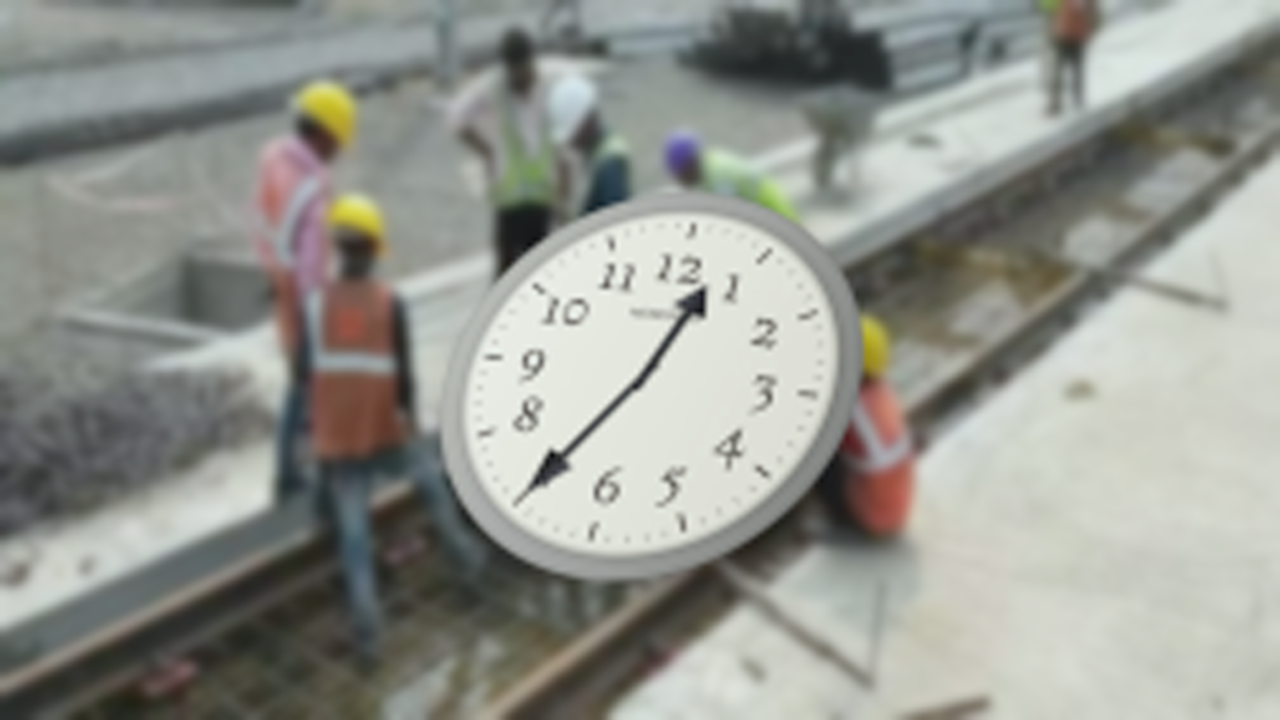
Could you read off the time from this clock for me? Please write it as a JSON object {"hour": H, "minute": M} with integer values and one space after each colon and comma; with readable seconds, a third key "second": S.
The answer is {"hour": 12, "minute": 35}
